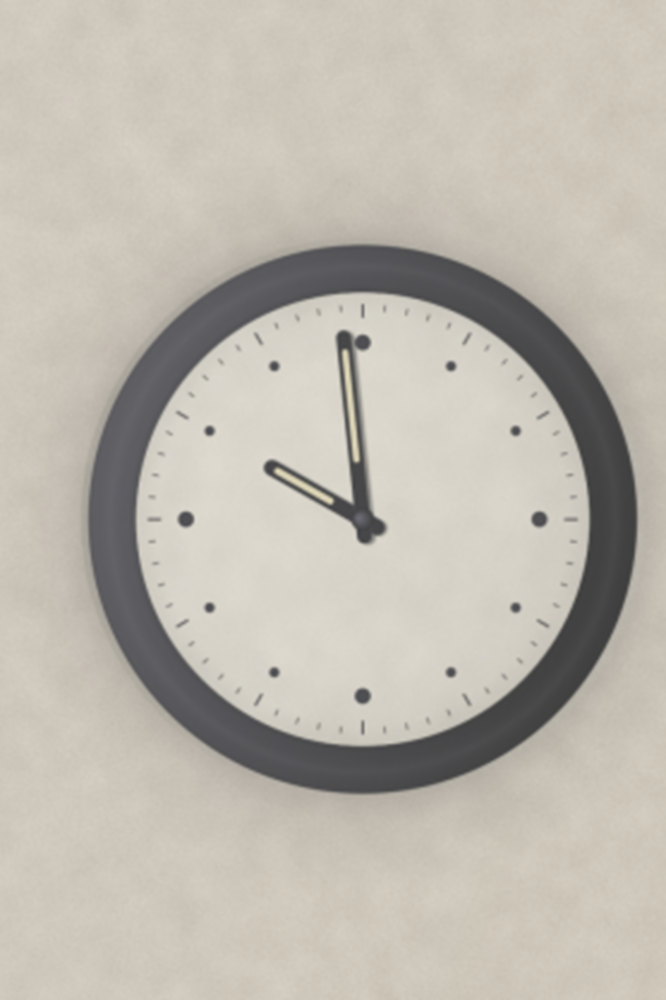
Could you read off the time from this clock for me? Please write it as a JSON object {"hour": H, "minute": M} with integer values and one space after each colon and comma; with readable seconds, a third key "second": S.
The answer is {"hour": 9, "minute": 59}
